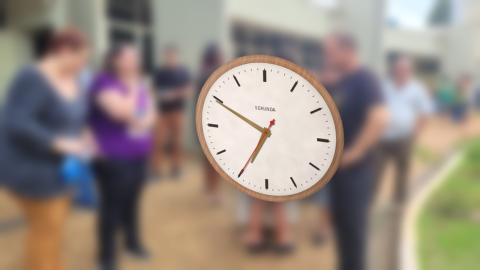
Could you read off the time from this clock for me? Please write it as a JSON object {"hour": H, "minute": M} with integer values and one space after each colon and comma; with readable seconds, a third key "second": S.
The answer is {"hour": 6, "minute": 49, "second": 35}
